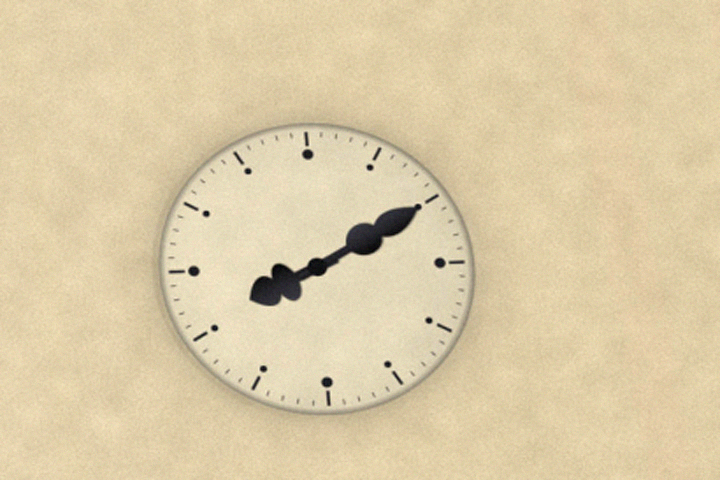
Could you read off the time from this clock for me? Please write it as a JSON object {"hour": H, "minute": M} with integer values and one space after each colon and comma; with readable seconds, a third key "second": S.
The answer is {"hour": 8, "minute": 10}
